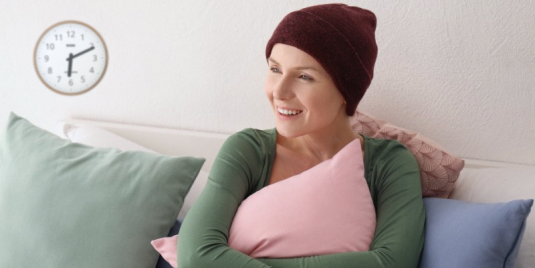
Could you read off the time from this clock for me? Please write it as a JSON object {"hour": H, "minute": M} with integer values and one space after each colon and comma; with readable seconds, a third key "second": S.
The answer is {"hour": 6, "minute": 11}
